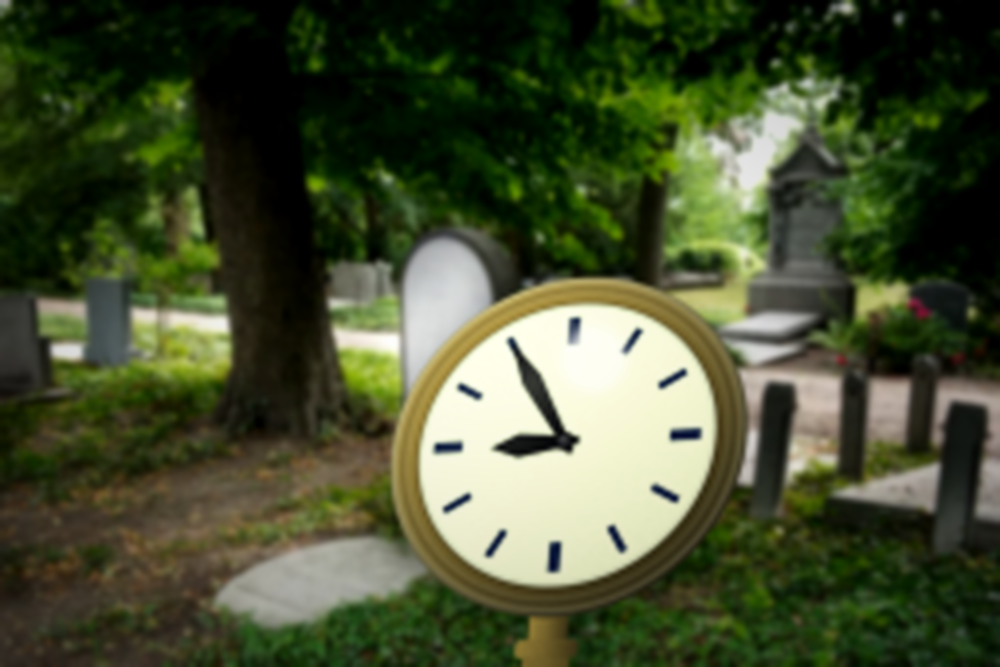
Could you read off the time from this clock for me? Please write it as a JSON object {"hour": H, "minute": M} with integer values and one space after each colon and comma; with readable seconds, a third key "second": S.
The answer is {"hour": 8, "minute": 55}
